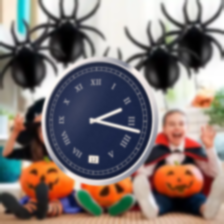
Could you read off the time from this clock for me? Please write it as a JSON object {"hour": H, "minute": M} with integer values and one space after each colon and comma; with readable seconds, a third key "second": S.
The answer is {"hour": 2, "minute": 17}
